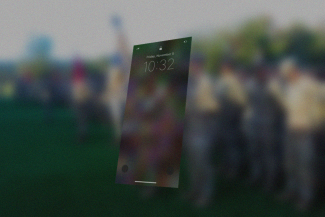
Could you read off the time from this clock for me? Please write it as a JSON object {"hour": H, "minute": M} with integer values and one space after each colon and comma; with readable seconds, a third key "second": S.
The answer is {"hour": 10, "minute": 32}
